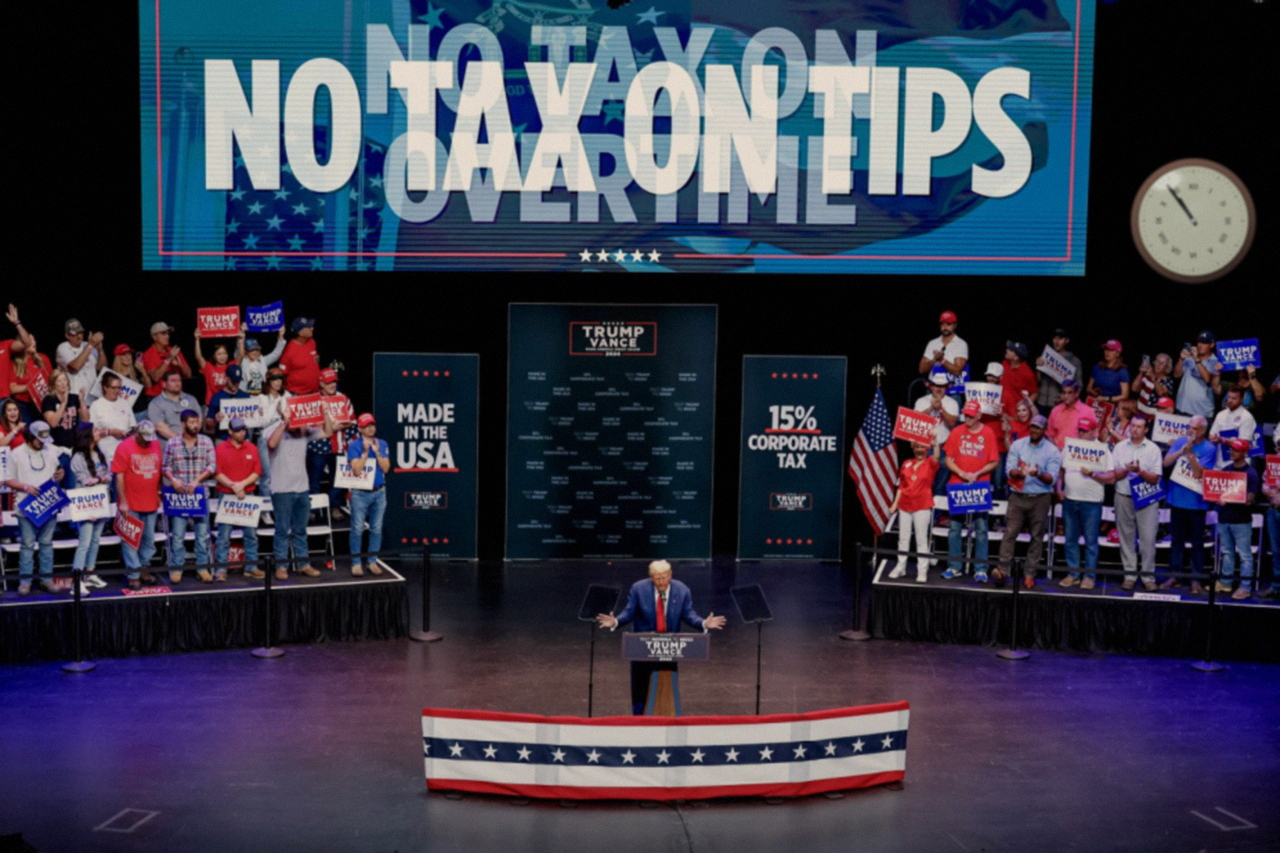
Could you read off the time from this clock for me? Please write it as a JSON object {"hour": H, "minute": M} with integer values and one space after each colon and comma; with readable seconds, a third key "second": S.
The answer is {"hour": 10, "minute": 54}
